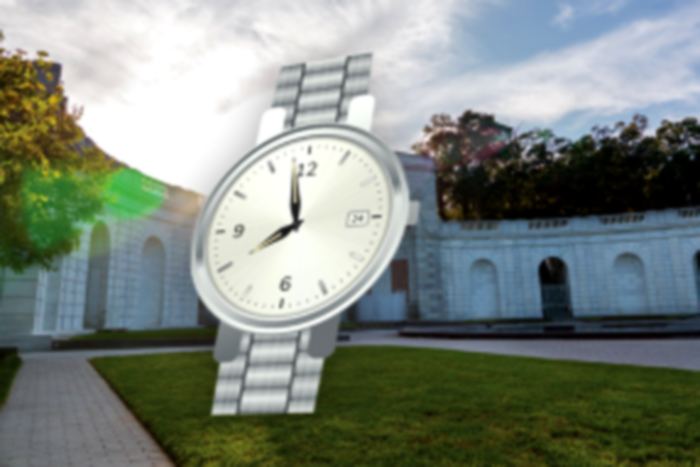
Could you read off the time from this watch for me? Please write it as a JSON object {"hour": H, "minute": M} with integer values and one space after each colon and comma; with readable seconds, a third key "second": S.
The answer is {"hour": 7, "minute": 58}
